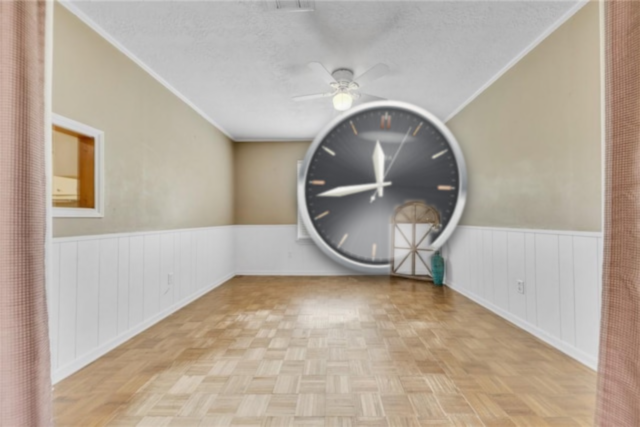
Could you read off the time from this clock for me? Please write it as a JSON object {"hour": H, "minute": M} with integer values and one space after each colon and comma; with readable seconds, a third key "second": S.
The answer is {"hour": 11, "minute": 43, "second": 4}
